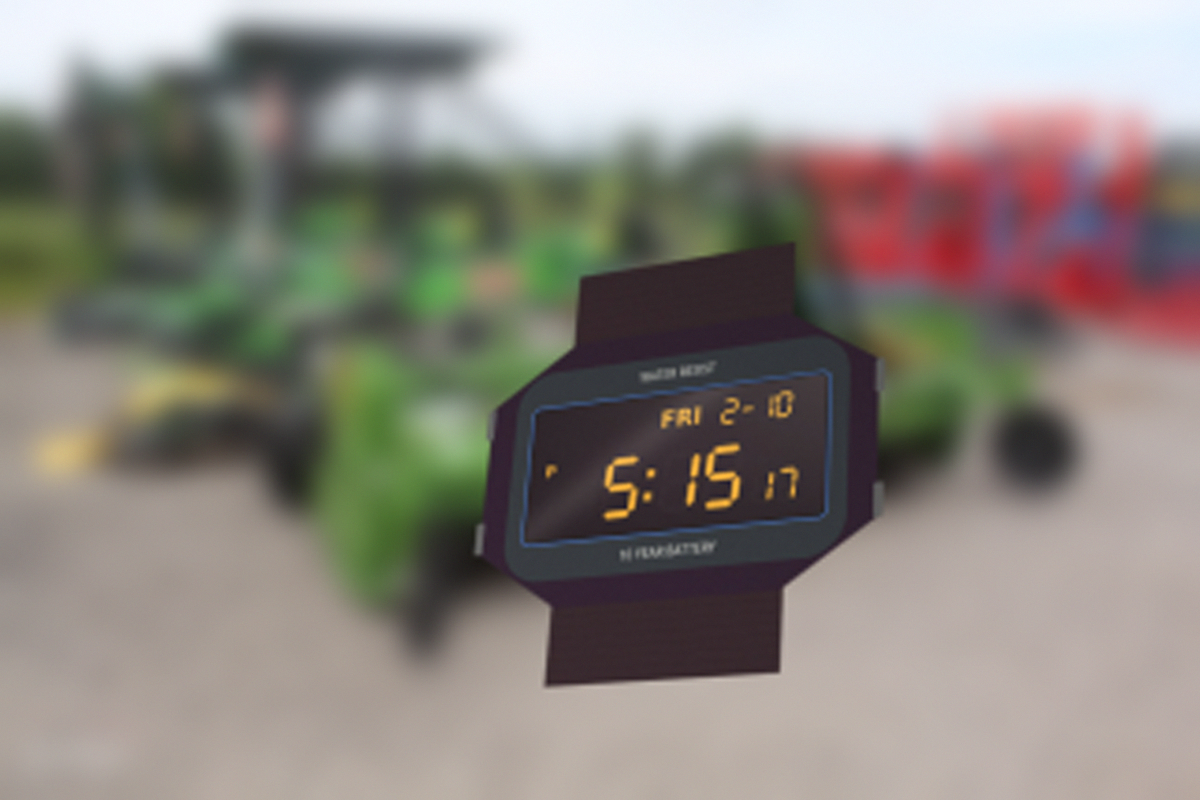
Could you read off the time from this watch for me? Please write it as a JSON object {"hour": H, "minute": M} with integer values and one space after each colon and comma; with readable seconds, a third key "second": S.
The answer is {"hour": 5, "minute": 15, "second": 17}
